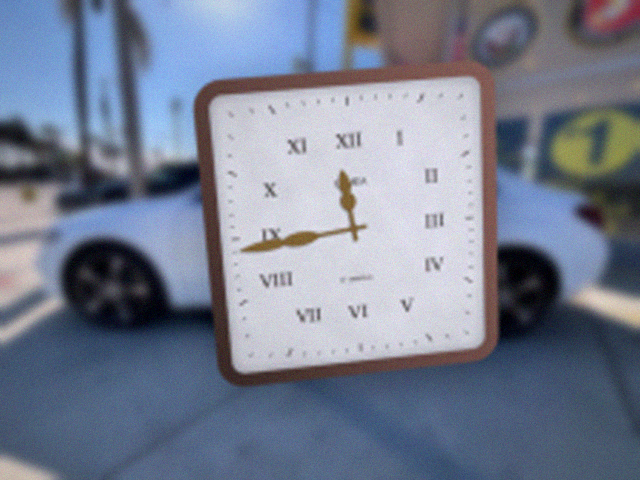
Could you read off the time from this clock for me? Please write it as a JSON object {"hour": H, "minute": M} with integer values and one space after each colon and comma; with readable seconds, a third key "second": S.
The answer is {"hour": 11, "minute": 44}
